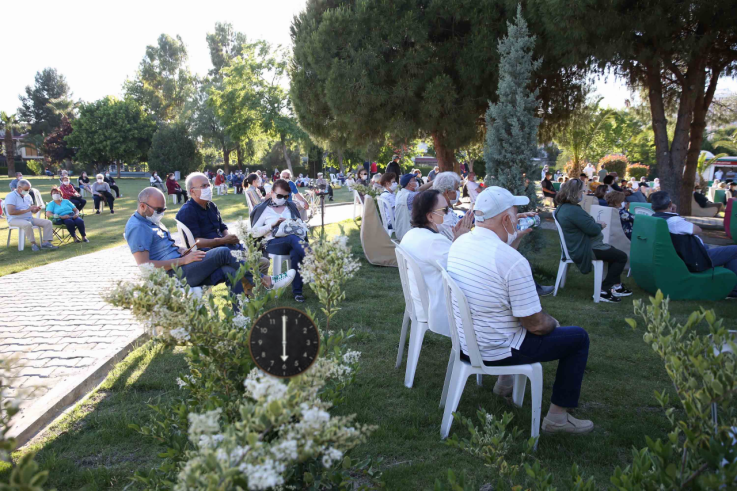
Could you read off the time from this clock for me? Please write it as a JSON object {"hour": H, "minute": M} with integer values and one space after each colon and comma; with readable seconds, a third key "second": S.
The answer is {"hour": 6, "minute": 0}
